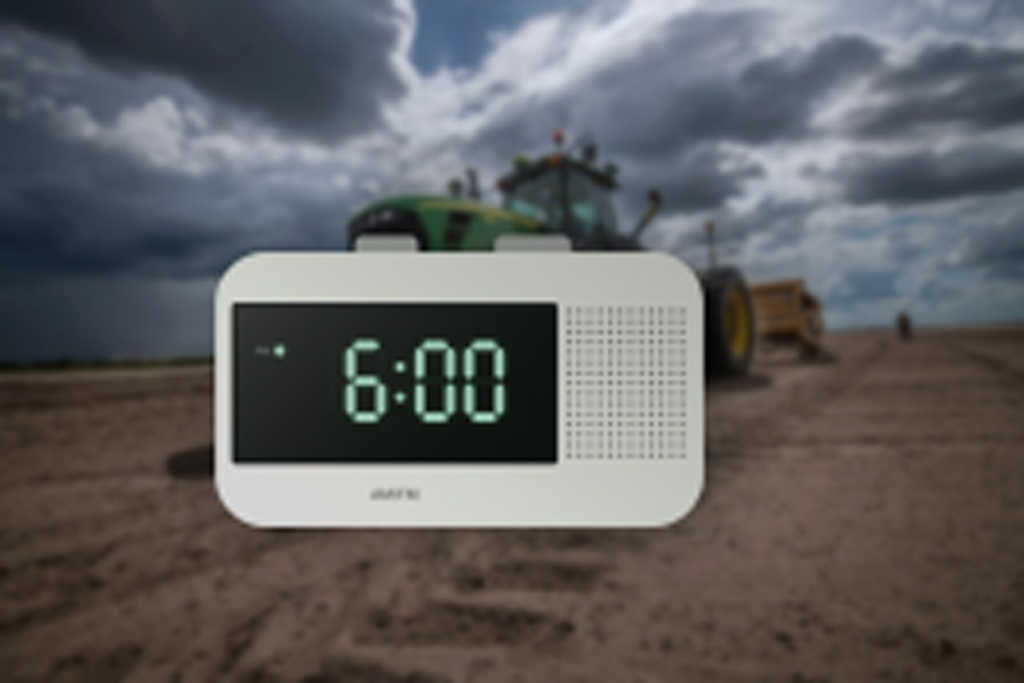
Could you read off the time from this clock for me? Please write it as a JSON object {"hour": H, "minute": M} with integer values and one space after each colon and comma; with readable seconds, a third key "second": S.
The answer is {"hour": 6, "minute": 0}
